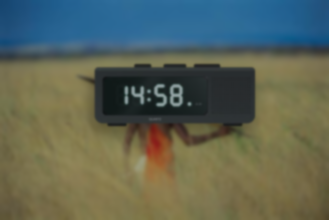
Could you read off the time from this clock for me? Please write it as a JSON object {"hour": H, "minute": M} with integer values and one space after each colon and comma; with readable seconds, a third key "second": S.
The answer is {"hour": 14, "minute": 58}
